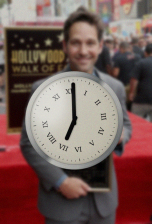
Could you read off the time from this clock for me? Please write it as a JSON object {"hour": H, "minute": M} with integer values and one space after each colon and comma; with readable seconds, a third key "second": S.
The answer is {"hour": 7, "minute": 1}
